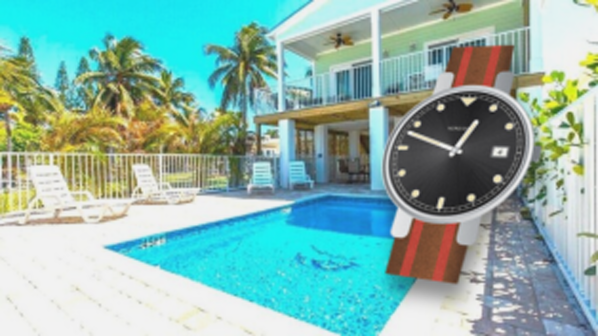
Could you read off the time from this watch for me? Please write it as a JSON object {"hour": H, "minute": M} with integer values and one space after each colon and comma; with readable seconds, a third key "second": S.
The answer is {"hour": 12, "minute": 48}
